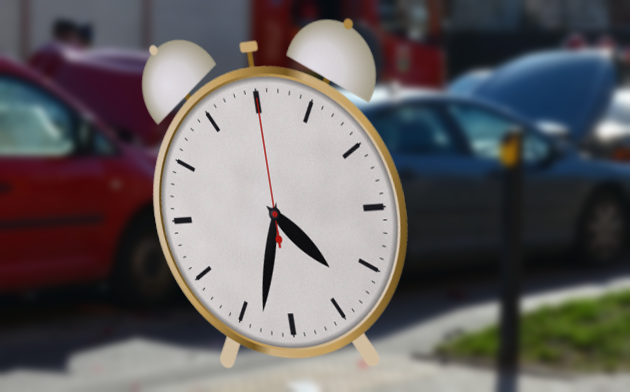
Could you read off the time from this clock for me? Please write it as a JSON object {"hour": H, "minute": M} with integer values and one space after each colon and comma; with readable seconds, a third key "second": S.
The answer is {"hour": 4, "minute": 33, "second": 0}
